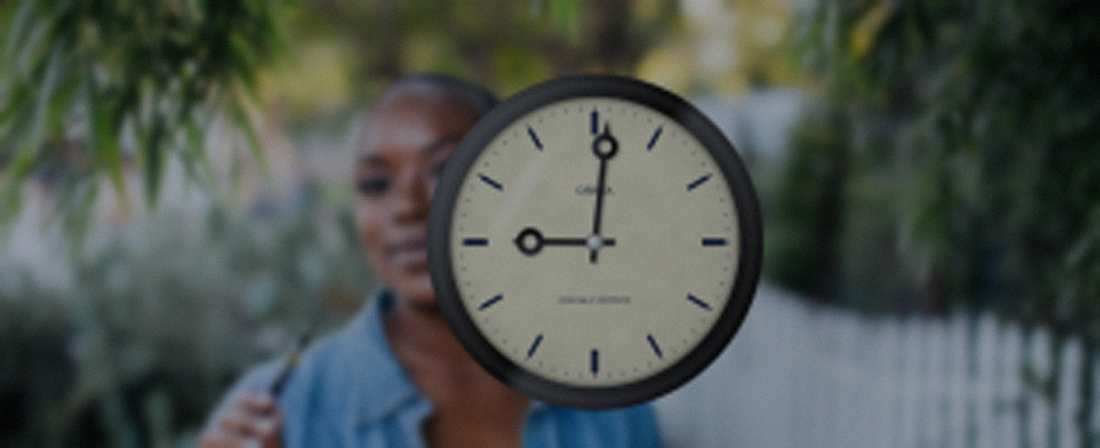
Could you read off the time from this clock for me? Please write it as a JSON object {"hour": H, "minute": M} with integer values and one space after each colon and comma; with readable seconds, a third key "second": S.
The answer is {"hour": 9, "minute": 1}
